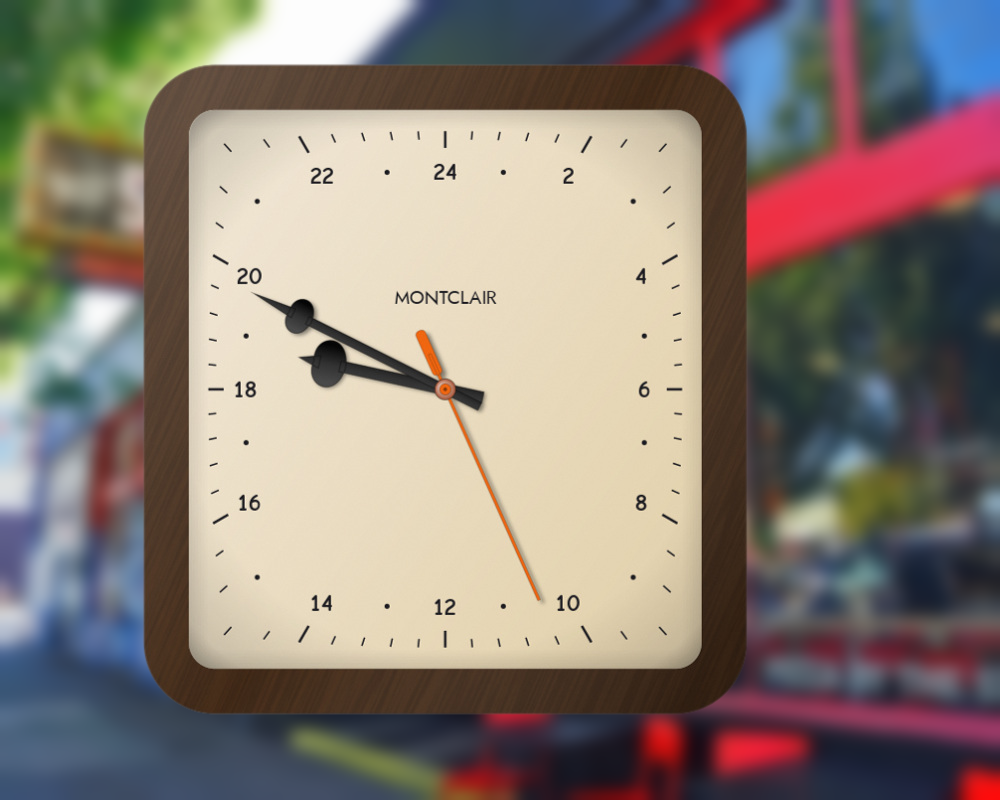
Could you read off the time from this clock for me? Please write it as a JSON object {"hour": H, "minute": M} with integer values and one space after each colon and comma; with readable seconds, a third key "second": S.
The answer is {"hour": 18, "minute": 49, "second": 26}
